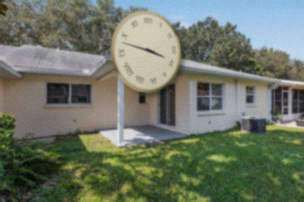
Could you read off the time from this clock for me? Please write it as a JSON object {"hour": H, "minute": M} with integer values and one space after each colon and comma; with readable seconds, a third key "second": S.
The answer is {"hour": 3, "minute": 48}
